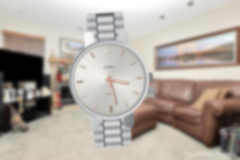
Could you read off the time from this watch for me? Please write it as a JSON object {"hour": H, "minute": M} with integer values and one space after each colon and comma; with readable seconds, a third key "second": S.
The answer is {"hour": 3, "minute": 28}
